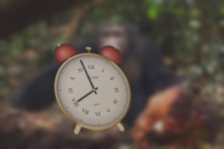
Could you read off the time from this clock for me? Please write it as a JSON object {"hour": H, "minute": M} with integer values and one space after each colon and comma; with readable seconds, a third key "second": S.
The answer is {"hour": 7, "minute": 57}
